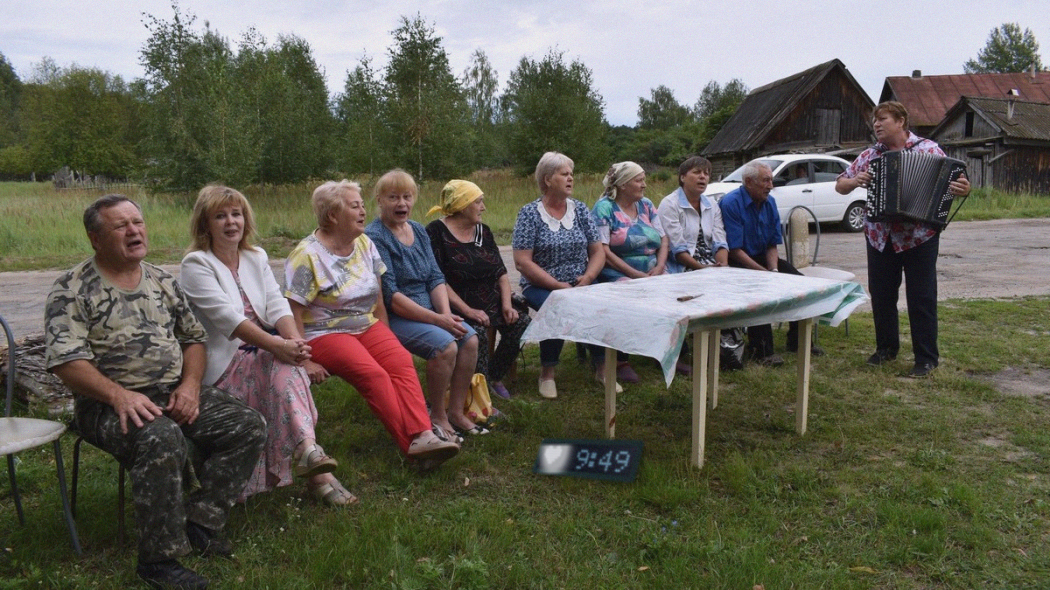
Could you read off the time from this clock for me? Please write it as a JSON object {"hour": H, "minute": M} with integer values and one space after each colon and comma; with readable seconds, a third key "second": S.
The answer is {"hour": 9, "minute": 49}
